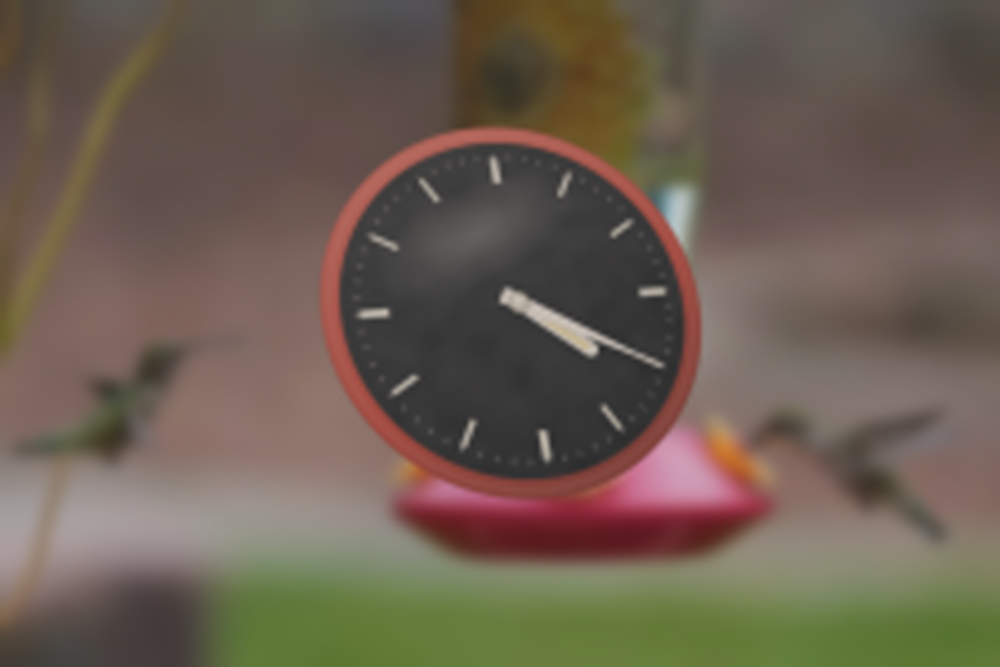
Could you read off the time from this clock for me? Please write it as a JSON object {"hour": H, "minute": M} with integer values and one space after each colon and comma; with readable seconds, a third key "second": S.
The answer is {"hour": 4, "minute": 20}
